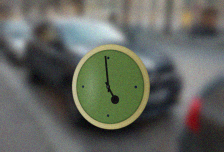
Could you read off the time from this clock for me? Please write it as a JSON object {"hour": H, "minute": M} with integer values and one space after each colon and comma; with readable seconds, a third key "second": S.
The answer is {"hour": 4, "minute": 59}
